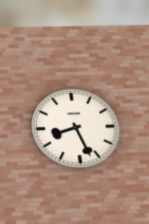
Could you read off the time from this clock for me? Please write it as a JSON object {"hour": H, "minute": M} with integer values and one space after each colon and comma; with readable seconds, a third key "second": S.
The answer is {"hour": 8, "minute": 27}
